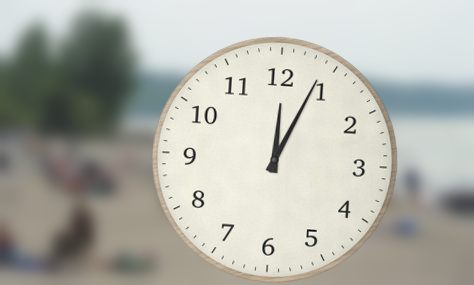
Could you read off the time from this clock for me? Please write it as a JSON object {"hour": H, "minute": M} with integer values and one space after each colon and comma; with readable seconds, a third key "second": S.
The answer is {"hour": 12, "minute": 4}
